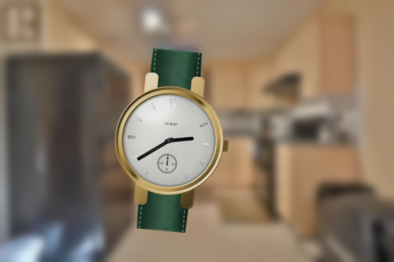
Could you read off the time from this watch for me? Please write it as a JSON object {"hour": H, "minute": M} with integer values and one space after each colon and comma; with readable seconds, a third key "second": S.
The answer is {"hour": 2, "minute": 39}
